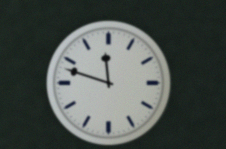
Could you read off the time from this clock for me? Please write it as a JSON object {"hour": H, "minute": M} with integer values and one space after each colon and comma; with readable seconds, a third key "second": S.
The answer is {"hour": 11, "minute": 48}
